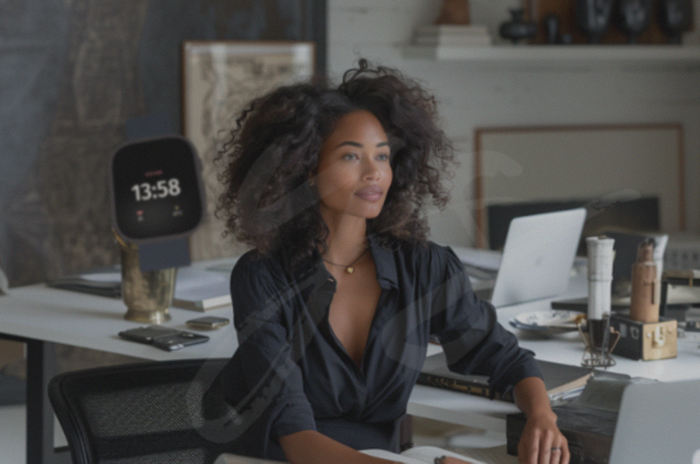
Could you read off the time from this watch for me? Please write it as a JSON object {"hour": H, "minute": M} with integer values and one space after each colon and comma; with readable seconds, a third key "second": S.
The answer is {"hour": 13, "minute": 58}
